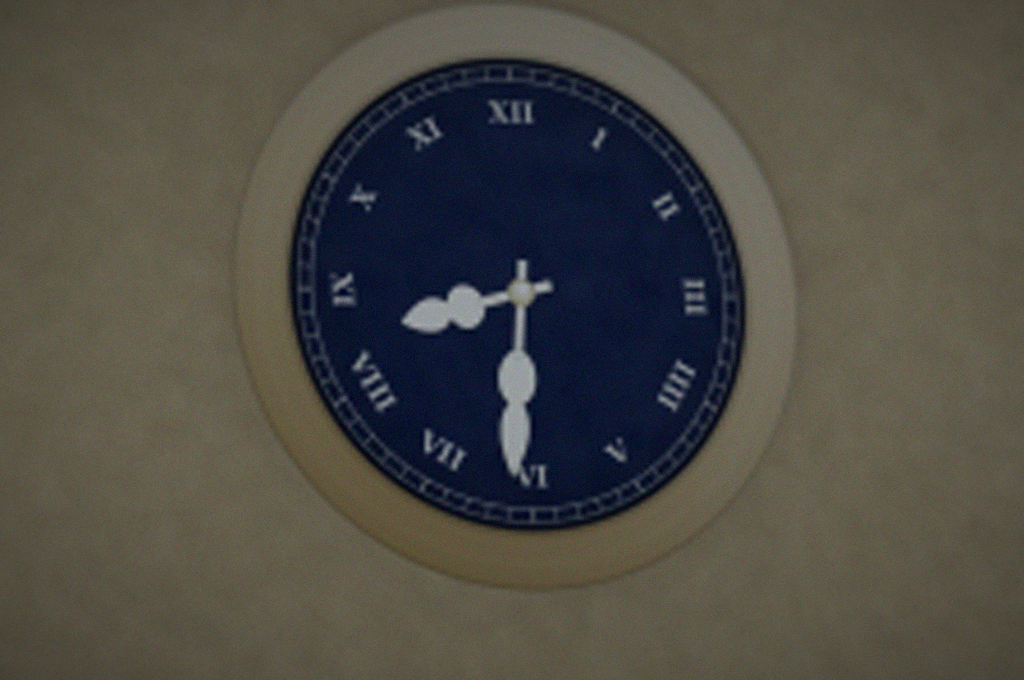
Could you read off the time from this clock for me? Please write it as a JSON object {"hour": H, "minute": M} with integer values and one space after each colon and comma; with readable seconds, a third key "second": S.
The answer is {"hour": 8, "minute": 31}
